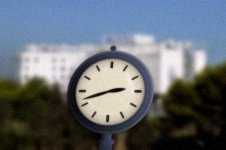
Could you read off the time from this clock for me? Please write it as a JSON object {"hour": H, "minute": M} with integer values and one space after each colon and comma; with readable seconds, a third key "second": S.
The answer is {"hour": 2, "minute": 42}
